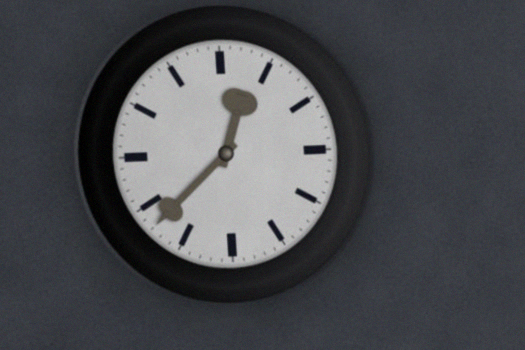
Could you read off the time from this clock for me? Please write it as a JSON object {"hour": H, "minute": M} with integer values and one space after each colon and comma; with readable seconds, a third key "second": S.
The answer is {"hour": 12, "minute": 38}
